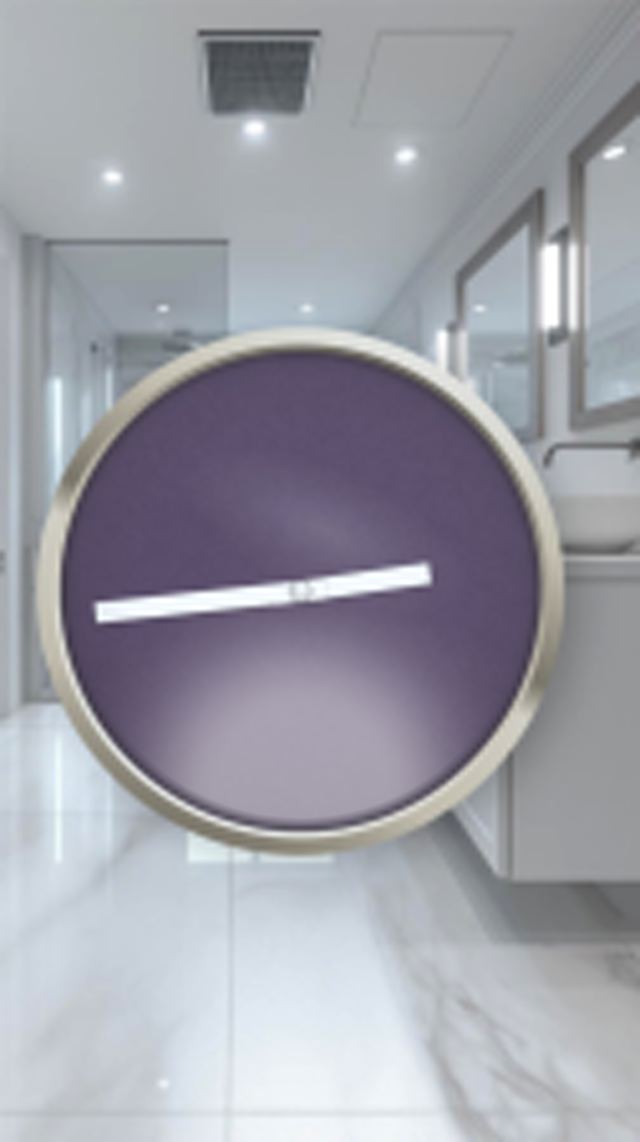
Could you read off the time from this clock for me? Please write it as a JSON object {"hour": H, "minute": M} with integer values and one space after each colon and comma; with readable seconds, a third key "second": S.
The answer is {"hour": 2, "minute": 44}
